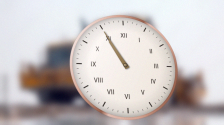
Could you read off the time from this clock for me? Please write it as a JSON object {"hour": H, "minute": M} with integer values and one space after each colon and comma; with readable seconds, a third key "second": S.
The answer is {"hour": 10, "minute": 55}
